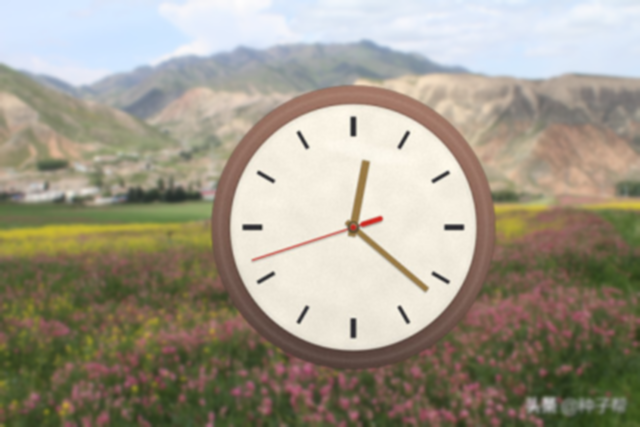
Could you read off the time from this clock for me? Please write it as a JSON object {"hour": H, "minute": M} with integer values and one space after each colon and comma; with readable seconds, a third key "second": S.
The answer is {"hour": 12, "minute": 21, "second": 42}
